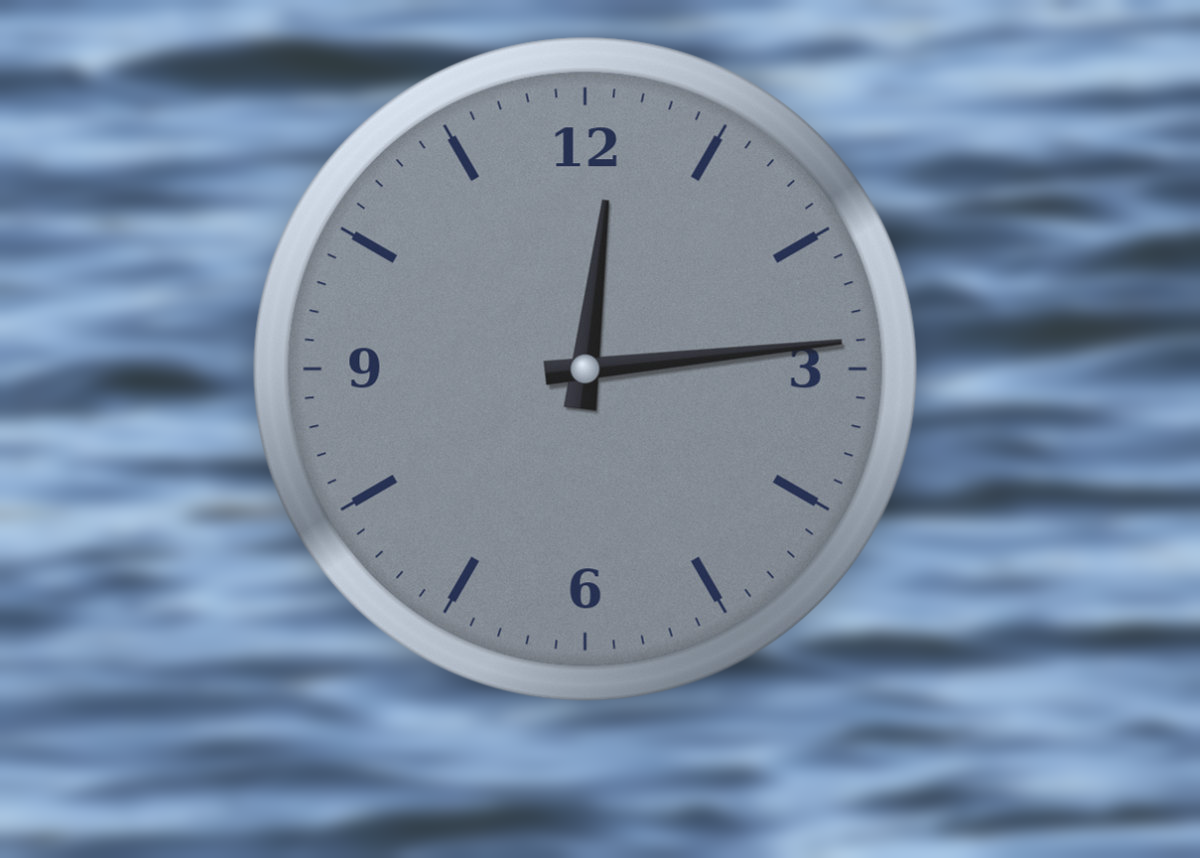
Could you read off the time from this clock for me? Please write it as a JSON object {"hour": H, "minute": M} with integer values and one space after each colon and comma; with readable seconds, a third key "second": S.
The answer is {"hour": 12, "minute": 14}
